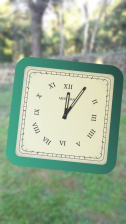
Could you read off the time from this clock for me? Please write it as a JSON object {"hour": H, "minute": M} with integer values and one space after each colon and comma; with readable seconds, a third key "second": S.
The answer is {"hour": 12, "minute": 5}
